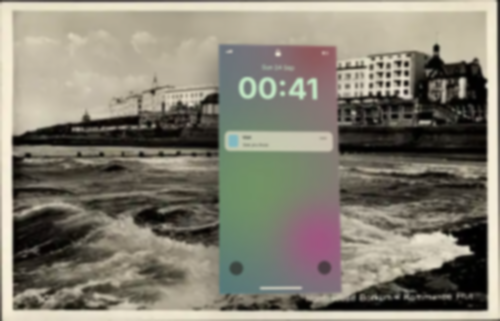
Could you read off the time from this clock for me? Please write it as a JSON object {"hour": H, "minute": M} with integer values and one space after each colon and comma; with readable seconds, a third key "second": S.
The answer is {"hour": 0, "minute": 41}
